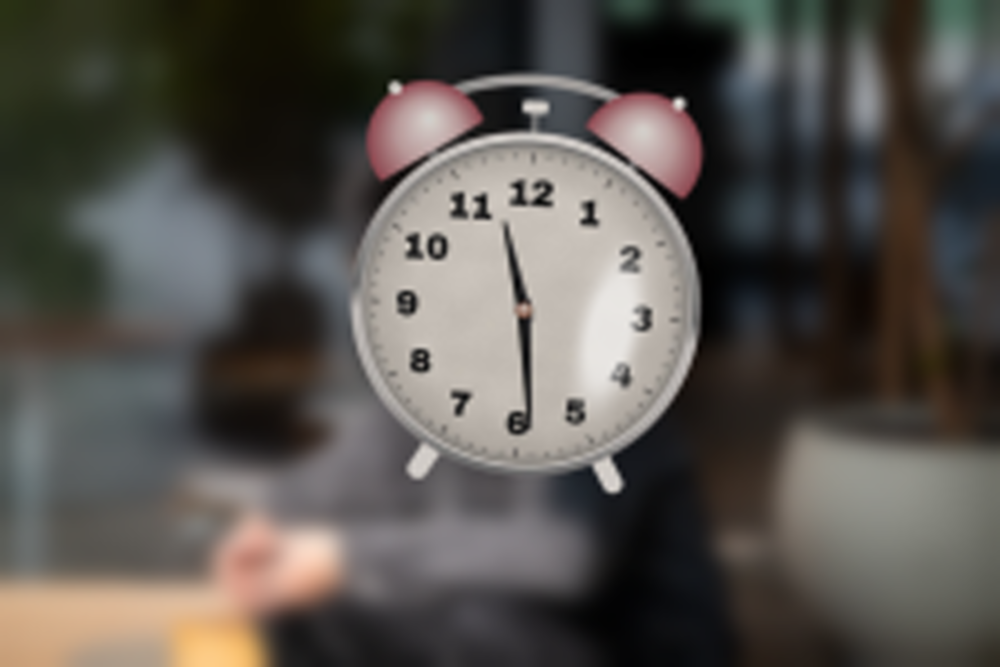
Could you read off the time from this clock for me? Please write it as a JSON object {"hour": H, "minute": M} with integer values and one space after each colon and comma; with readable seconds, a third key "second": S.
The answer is {"hour": 11, "minute": 29}
